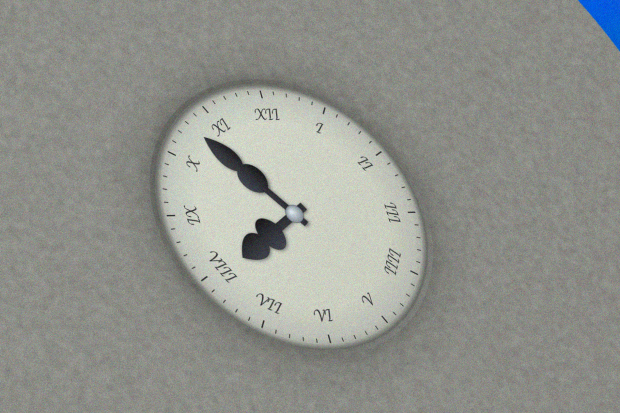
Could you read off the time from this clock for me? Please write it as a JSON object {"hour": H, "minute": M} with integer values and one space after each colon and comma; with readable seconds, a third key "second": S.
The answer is {"hour": 7, "minute": 53}
